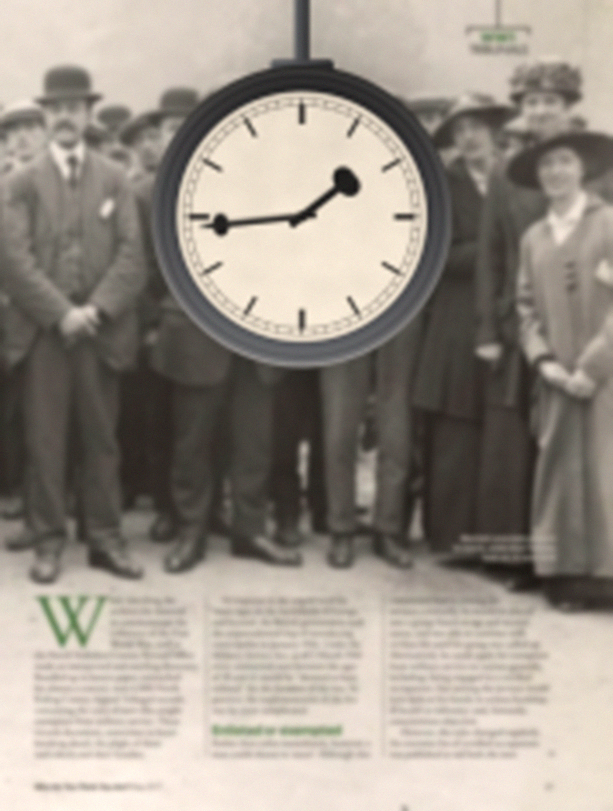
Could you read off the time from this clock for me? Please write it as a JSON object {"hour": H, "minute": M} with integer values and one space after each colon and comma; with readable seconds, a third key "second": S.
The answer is {"hour": 1, "minute": 44}
